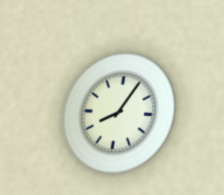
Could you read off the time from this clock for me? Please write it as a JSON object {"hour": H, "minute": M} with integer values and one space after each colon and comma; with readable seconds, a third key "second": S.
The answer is {"hour": 8, "minute": 5}
